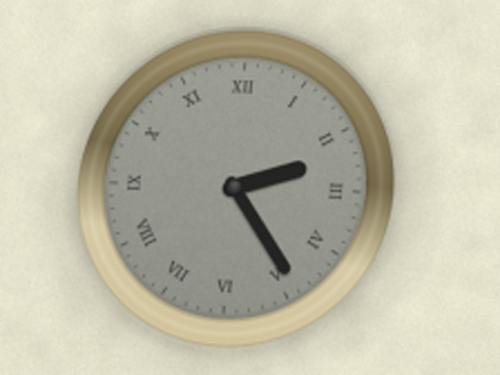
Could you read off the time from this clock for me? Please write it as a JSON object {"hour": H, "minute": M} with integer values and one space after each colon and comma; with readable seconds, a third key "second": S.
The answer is {"hour": 2, "minute": 24}
